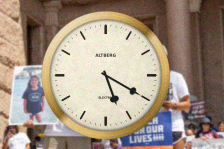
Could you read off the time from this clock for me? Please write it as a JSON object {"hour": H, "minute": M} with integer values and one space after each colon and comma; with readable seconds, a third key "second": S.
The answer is {"hour": 5, "minute": 20}
